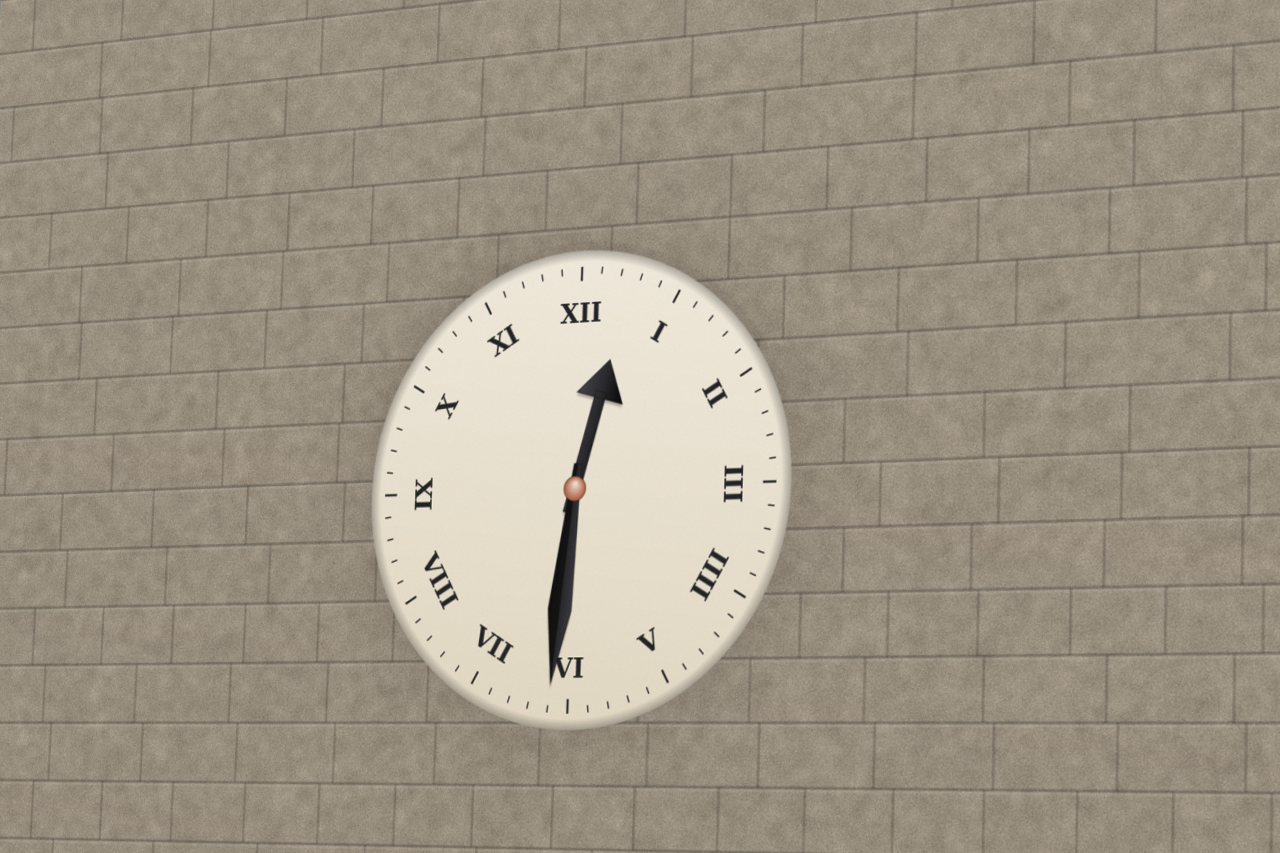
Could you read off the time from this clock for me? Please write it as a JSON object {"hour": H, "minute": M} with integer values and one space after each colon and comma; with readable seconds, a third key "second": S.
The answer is {"hour": 12, "minute": 31}
